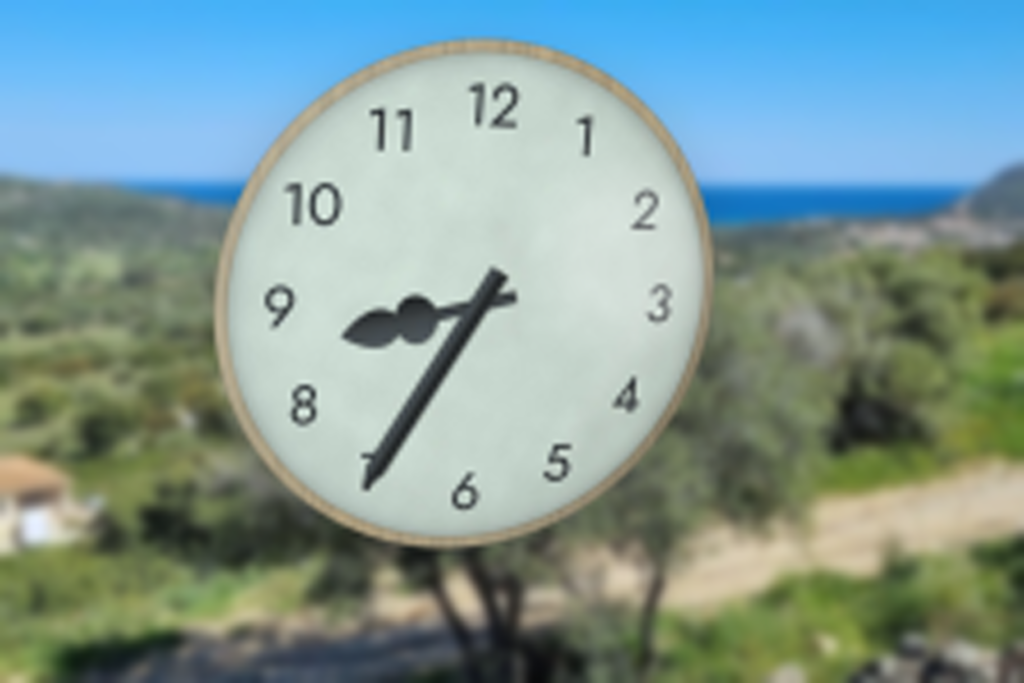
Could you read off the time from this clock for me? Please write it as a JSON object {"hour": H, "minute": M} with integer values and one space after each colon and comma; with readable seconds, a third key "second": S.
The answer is {"hour": 8, "minute": 35}
